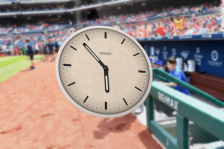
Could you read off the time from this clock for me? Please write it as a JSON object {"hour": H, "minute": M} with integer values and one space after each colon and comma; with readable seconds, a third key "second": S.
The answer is {"hour": 5, "minute": 53}
